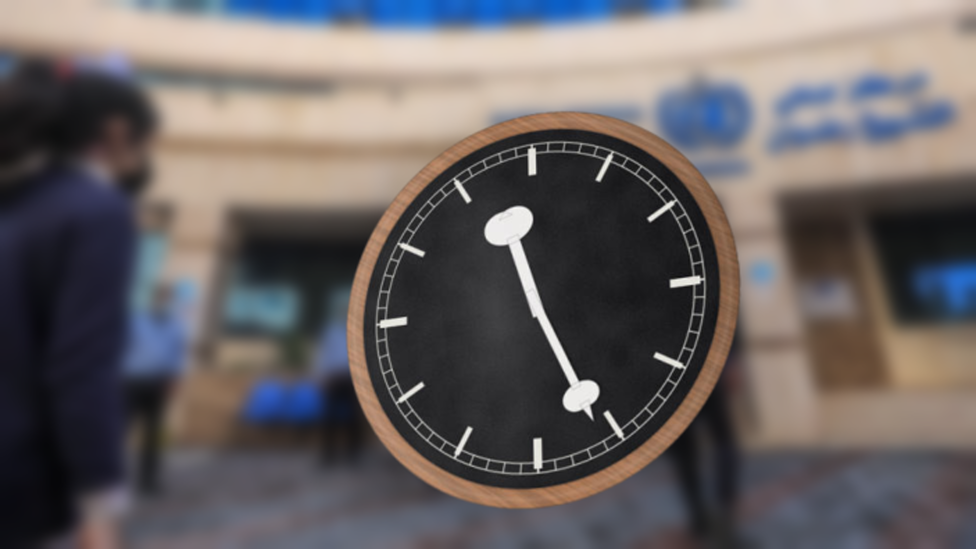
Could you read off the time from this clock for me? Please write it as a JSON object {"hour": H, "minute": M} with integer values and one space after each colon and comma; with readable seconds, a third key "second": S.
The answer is {"hour": 11, "minute": 26}
